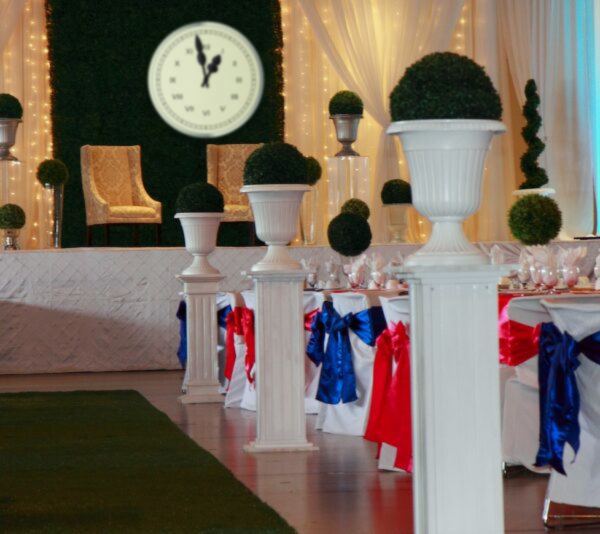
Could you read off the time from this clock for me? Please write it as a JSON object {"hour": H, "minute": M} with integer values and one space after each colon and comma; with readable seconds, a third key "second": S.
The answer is {"hour": 12, "minute": 58}
